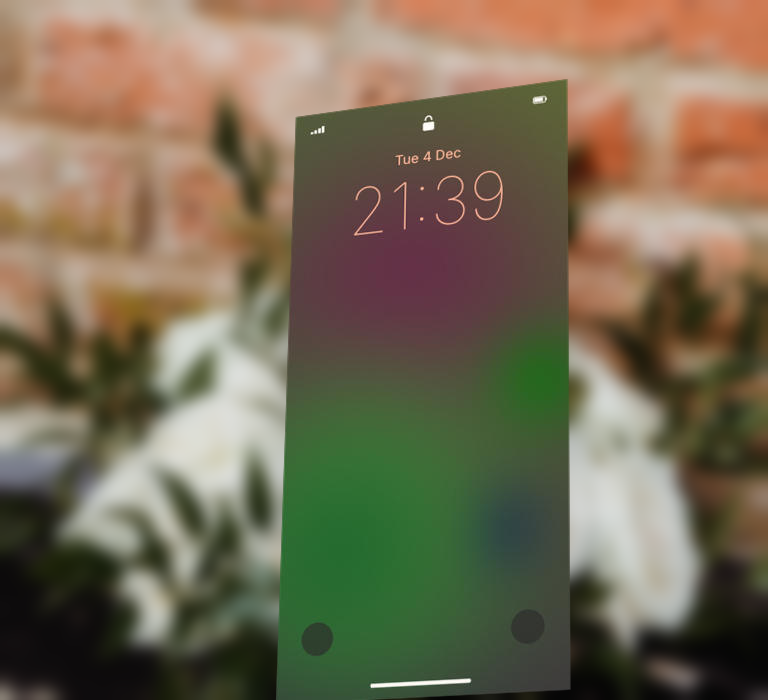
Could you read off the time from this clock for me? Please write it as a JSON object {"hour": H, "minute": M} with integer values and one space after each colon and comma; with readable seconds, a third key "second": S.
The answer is {"hour": 21, "minute": 39}
